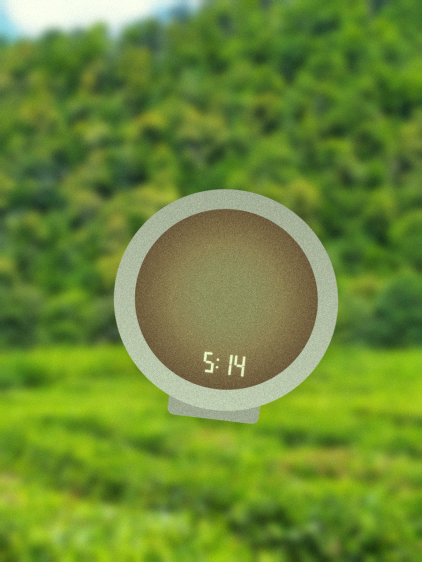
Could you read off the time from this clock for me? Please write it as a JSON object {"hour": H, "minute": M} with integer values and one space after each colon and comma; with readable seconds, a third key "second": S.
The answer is {"hour": 5, "minute": 14}
